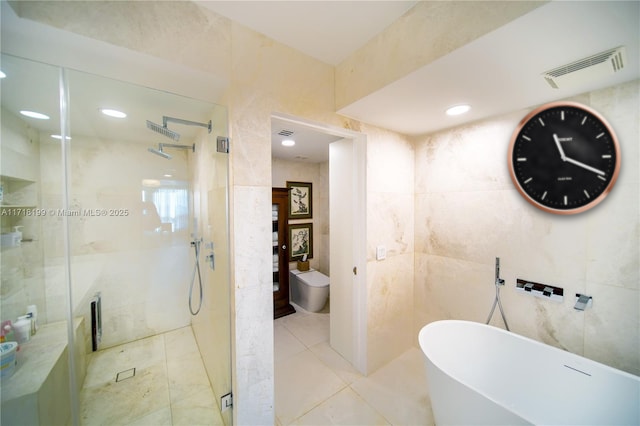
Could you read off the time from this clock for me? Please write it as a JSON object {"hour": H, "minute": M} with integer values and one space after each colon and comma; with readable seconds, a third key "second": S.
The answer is {"hour": 11, "minute": 19}
